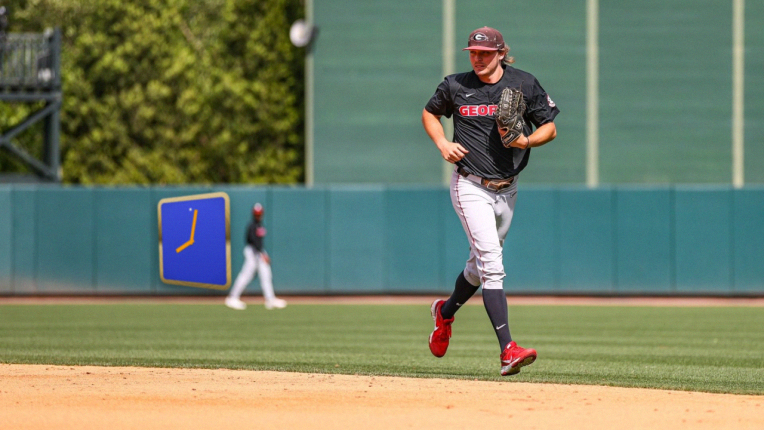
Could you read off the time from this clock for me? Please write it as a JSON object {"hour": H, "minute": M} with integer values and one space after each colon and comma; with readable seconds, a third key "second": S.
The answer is {"hour": 8, "minute": 2}
